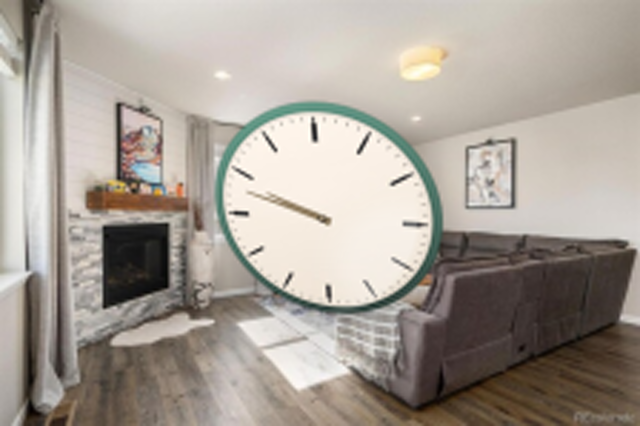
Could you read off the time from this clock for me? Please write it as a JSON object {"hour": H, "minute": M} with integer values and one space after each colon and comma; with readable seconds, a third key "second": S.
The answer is {"hour": 9, "minute": 48}
